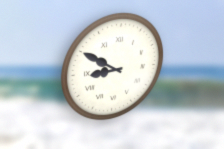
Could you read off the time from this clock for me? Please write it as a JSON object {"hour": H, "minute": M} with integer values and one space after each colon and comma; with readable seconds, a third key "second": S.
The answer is {"hour": 8, "minute": 50}
